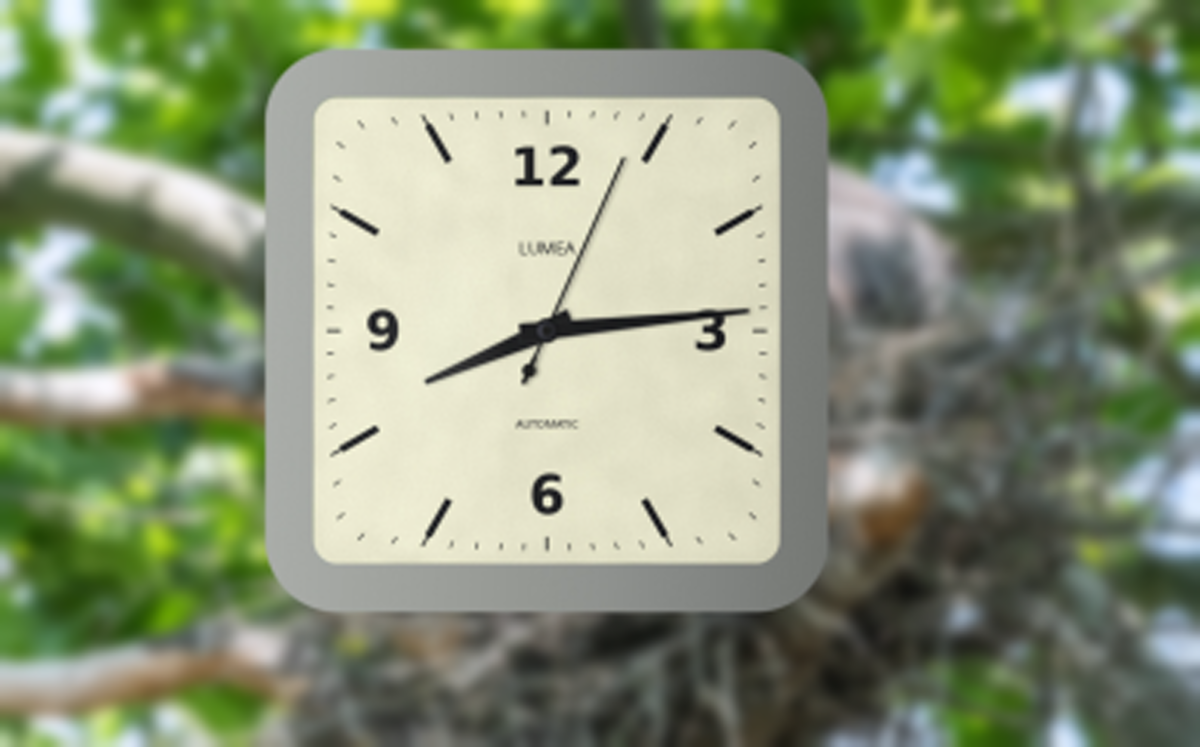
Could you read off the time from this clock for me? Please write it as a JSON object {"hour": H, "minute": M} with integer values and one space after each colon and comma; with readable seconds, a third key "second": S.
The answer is {"hour": 8, "minute": 14, "second": 4}
